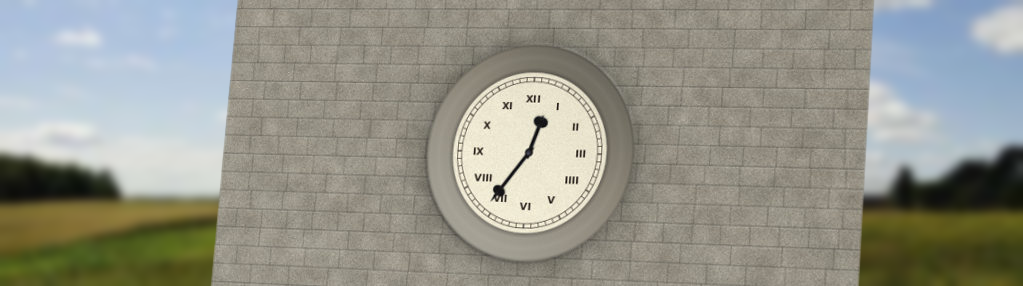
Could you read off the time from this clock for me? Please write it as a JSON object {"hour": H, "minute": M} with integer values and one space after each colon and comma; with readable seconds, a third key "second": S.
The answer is {"hour": 12, "minute": 36}
